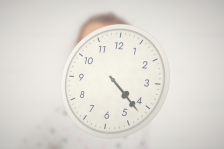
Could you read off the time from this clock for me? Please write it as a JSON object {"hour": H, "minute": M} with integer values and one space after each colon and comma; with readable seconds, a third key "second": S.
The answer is {"hour": 4, "minute": 22}
